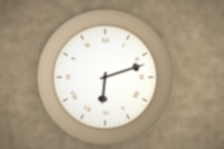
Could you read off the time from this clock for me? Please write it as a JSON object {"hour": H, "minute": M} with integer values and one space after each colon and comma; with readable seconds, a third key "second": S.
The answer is {"hour": 6, "minute": 12}
